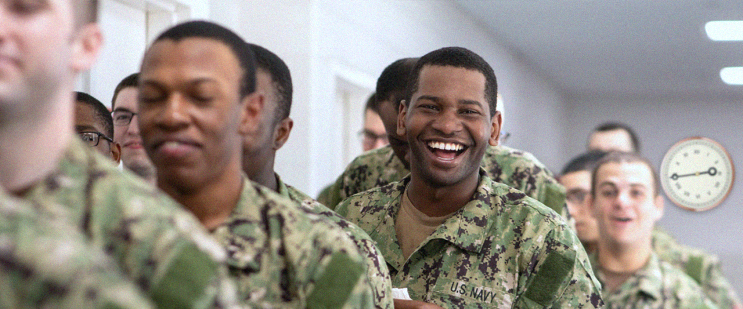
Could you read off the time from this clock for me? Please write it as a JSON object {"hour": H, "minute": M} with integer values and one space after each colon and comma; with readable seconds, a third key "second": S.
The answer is {"hour": 2, "minute": 44}
